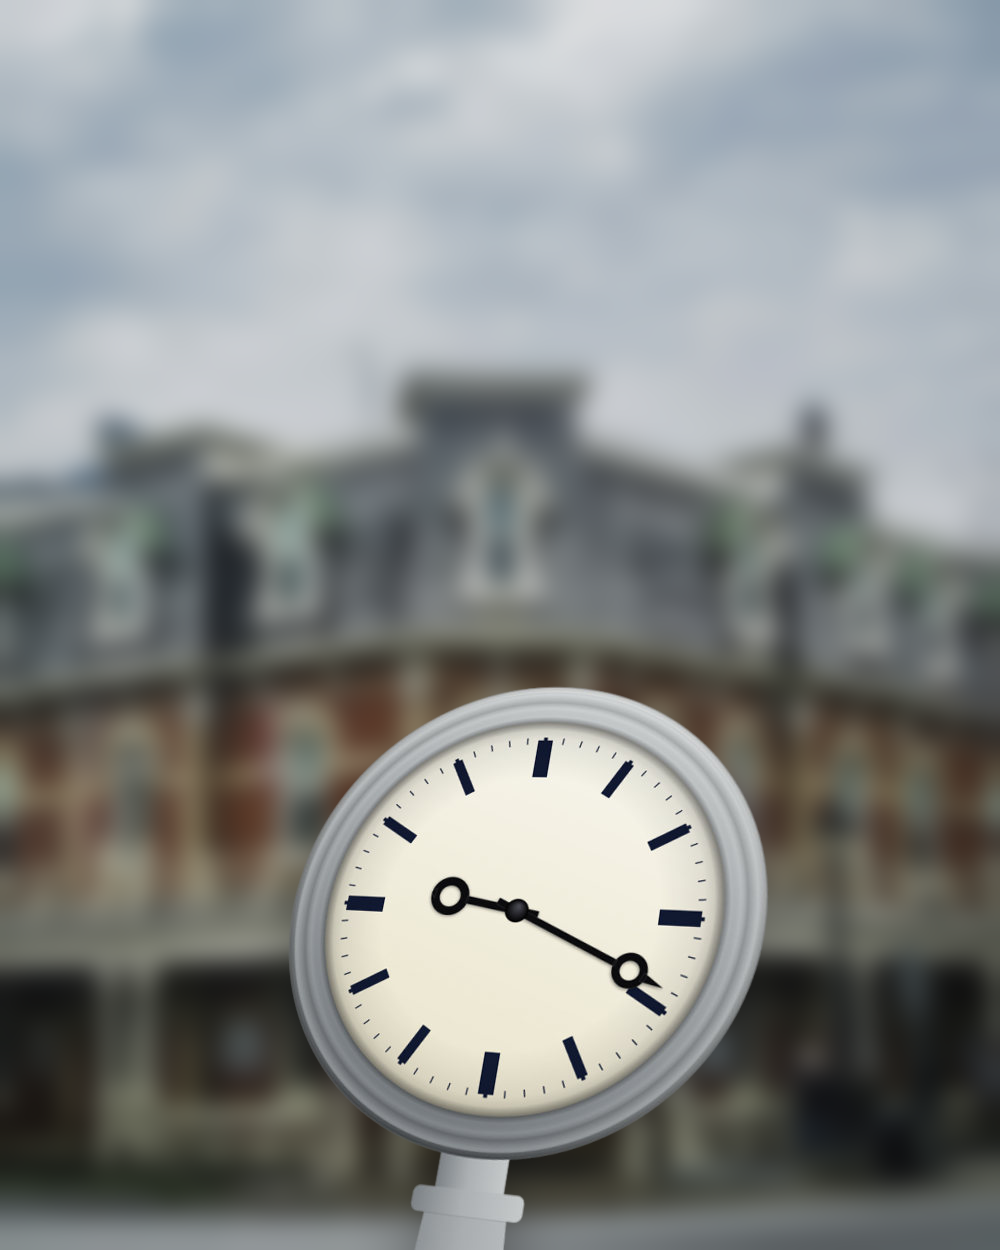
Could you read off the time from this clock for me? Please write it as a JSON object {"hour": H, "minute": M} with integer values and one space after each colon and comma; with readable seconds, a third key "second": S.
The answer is {"hour": 9, "minute": 19}
